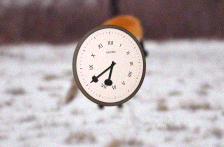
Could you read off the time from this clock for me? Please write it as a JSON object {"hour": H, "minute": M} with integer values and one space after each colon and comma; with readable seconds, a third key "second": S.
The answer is {"hour": 6, "minute": 40}
